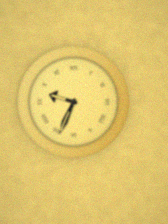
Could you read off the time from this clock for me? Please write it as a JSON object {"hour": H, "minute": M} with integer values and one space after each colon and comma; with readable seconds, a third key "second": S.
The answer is {"hour": 9, "minute": 34}
